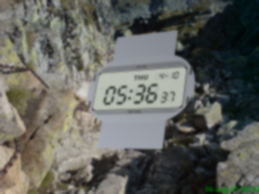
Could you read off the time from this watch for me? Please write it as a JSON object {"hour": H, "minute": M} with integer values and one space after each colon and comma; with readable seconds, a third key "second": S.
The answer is {"hour": 5, "minute": 36}
